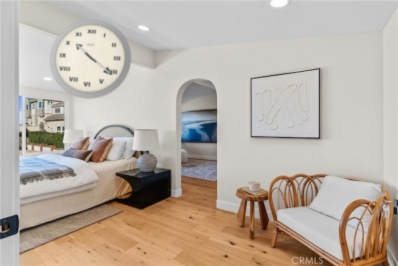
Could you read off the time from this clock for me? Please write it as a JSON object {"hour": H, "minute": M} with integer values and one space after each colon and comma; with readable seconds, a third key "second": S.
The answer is {"hour": 10, "minute": 21}
